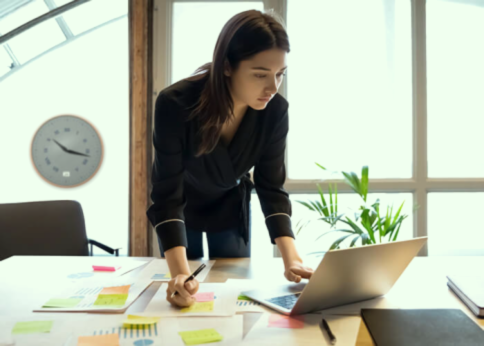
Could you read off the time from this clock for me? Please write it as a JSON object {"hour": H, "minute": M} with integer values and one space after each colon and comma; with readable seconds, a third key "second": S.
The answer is {"hour": 10, "minute": 17}
